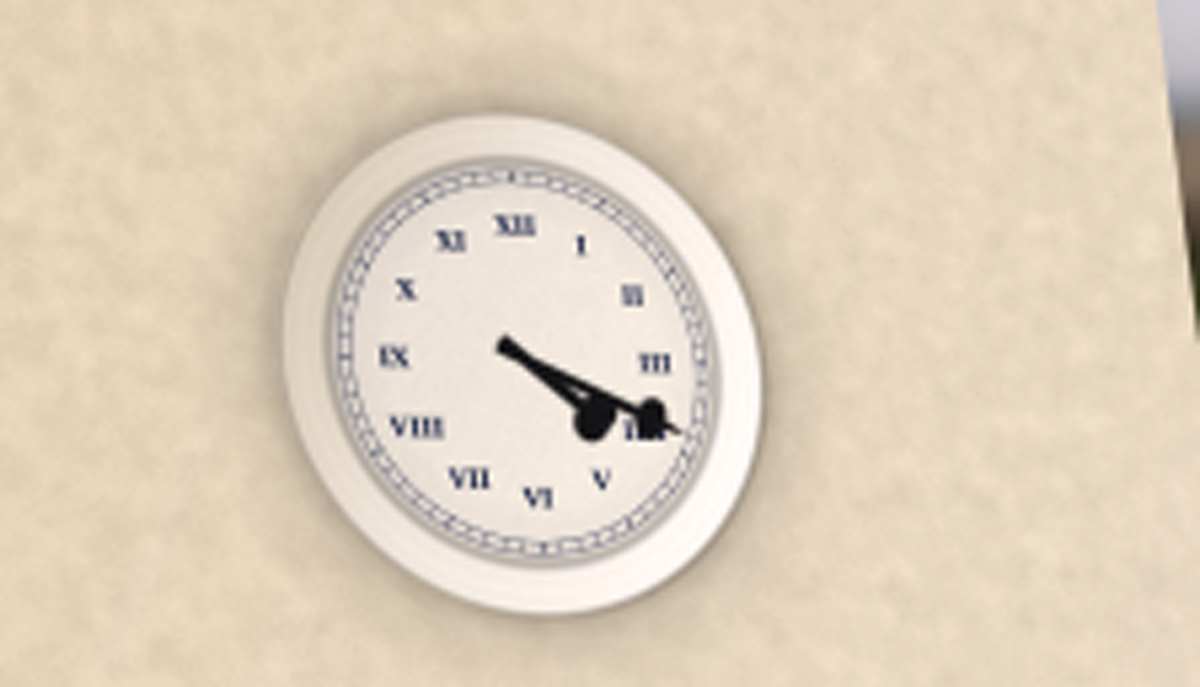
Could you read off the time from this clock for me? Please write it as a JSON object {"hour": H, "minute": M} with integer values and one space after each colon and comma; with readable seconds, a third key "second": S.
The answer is {"hour": 4, "minute": 19}
